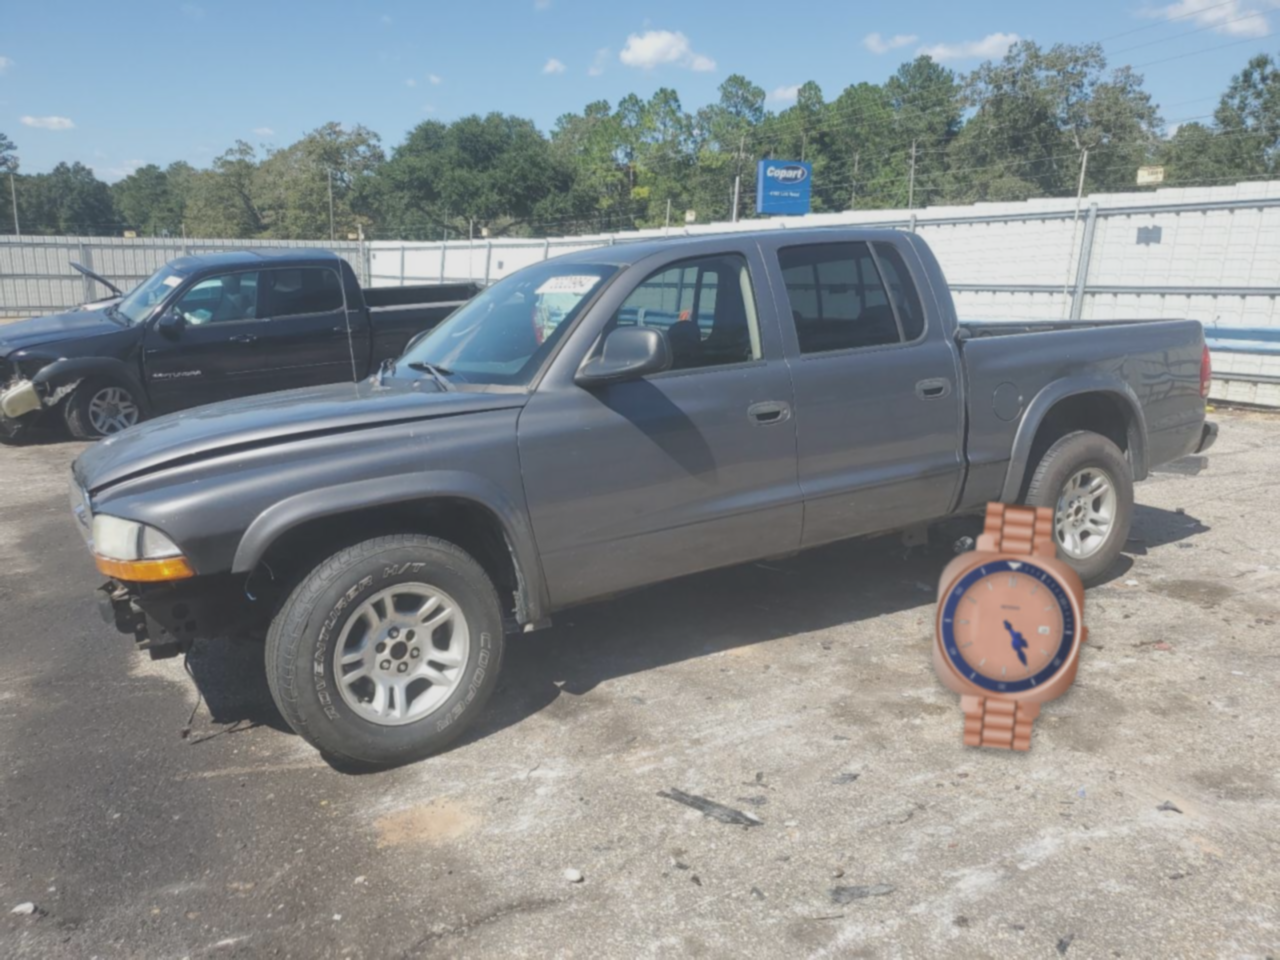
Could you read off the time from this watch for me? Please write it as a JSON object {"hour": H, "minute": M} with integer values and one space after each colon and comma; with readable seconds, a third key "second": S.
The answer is {"hour": 4, "minute": 25}
